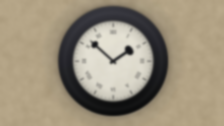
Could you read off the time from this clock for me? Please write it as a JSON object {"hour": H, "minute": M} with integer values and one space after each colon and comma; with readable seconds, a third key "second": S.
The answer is {"hour": 1, "minute": 52}
